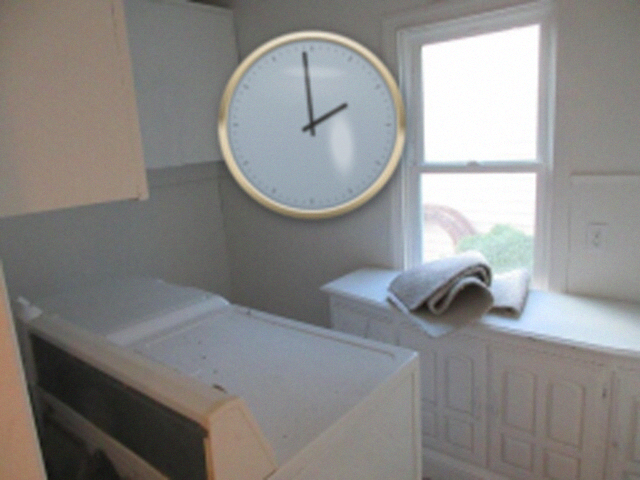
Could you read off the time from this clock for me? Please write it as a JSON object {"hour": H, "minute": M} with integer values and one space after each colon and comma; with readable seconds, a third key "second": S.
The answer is {"hour": 1, "minute": 59}
